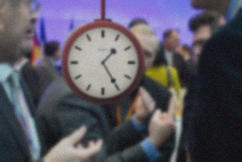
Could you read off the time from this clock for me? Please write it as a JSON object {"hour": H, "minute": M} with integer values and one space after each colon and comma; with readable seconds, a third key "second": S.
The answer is {"hour": 1, "minute": 25}
